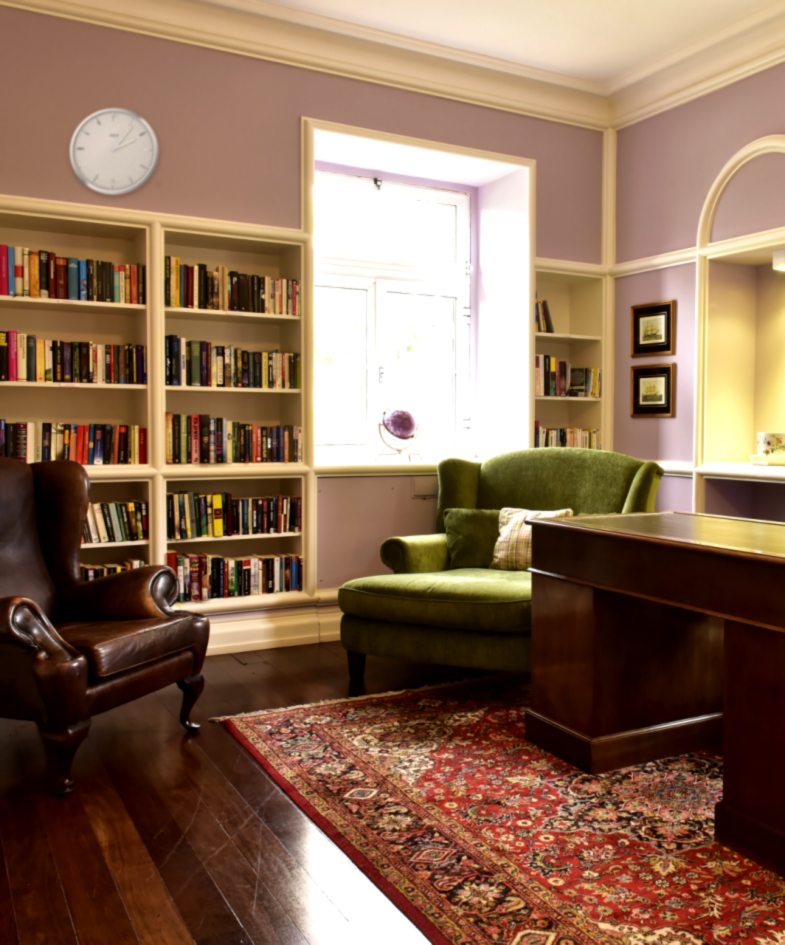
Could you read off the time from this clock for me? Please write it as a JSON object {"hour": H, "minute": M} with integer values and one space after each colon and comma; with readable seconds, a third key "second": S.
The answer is {"hour": 2, "minute": 6}
